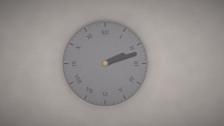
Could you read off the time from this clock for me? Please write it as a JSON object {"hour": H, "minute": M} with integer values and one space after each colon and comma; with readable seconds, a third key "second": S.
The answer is {"hour": 2, "minute": 12}
